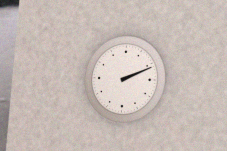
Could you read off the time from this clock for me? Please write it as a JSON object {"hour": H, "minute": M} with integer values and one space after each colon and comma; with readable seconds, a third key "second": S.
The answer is {"hour": 2, "minute": 11}
